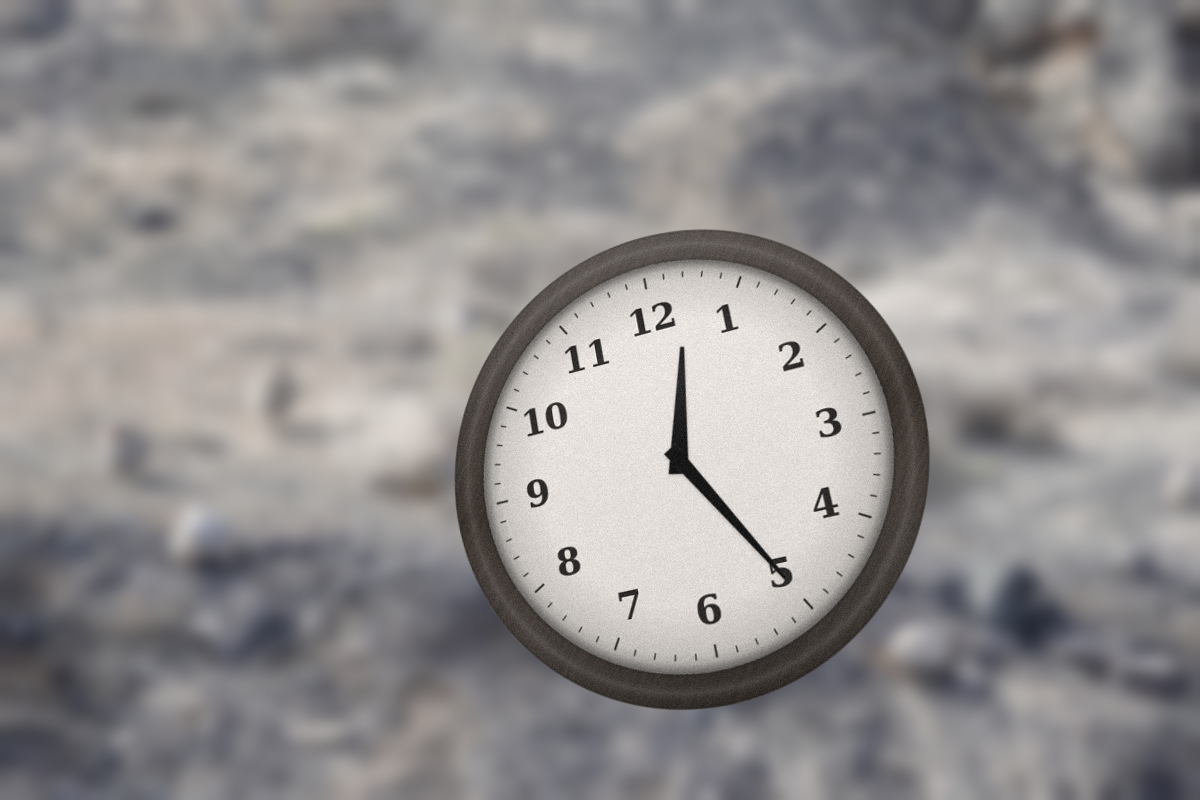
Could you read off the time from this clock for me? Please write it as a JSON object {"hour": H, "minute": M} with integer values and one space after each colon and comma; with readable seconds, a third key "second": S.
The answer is {"hour": 12, "minute": 25}
